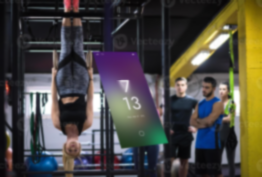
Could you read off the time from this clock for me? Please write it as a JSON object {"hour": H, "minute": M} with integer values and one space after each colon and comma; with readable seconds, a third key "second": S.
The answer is {"hour": 7, "minute": 13}
